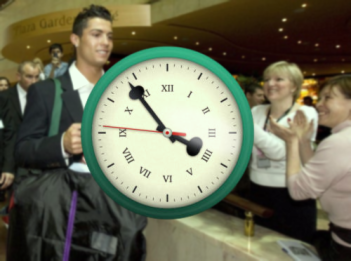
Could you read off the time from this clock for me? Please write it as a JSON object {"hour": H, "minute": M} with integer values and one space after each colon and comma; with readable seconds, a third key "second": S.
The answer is {"hour": 3, "minute": 53, "second": 46}
